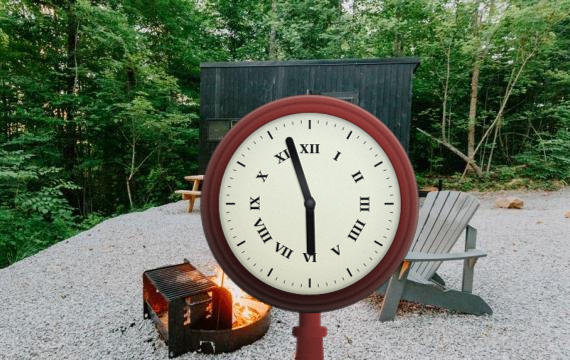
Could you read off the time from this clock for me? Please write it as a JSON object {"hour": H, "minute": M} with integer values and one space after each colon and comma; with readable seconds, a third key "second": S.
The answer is {"hour": 5, "minute": 57}
